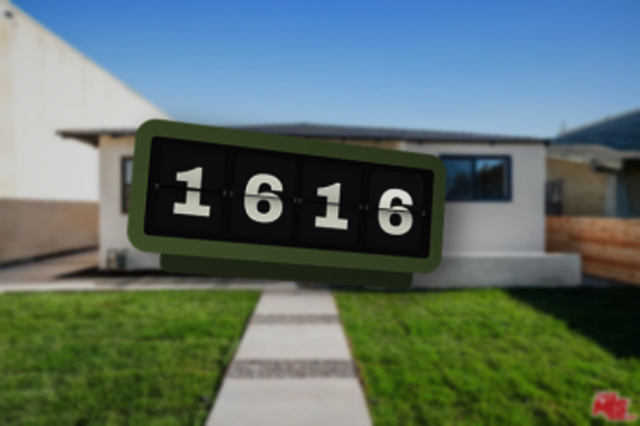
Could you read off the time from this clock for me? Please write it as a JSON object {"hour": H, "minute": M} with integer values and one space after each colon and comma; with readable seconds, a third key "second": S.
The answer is {"hour": 16, "minute": 16}
